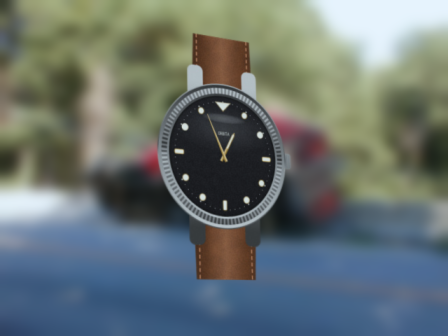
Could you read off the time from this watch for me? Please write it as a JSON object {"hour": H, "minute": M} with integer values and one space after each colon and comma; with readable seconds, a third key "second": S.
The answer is {"hour": 12, "minute": 56}
